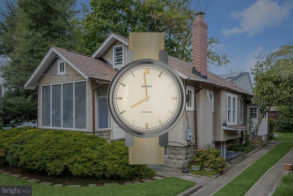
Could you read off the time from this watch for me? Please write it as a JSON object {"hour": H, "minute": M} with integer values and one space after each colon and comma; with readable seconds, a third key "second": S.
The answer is {"hour": 7, "minute": 59}
